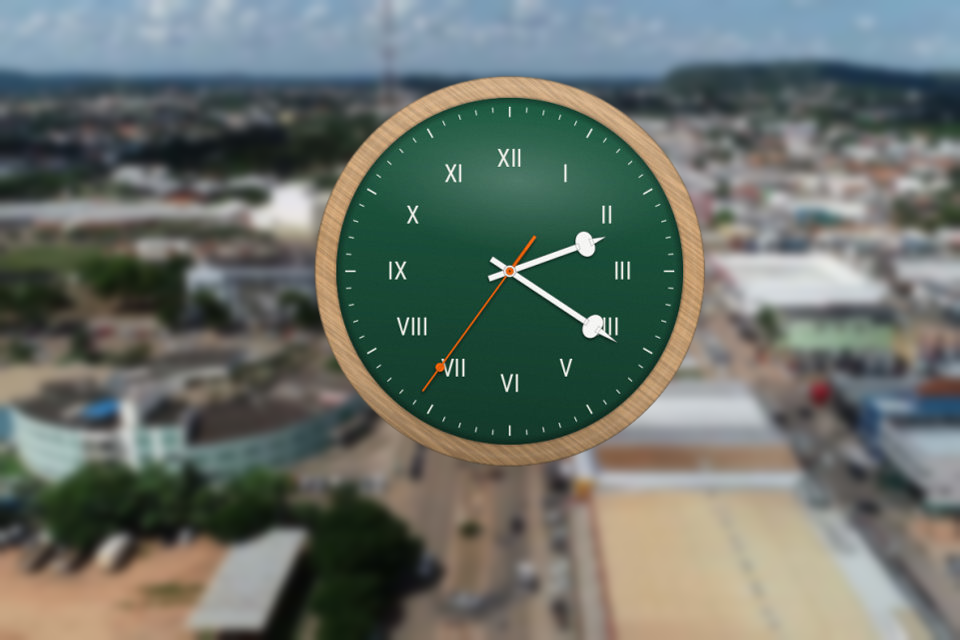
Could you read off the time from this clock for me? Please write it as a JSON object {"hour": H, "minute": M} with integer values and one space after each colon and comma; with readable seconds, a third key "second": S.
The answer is {"hour": 2, "minute": 20, "second": 36}
